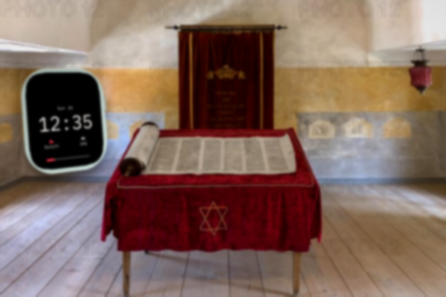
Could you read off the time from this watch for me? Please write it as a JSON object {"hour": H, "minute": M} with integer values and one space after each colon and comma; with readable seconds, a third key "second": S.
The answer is {"hour": 12, "minute": 35}
